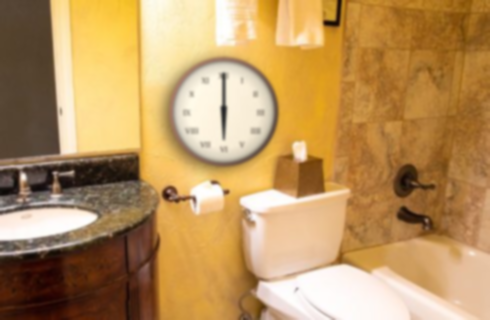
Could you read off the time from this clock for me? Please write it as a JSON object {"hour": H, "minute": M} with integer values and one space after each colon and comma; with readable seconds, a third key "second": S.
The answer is {"hour": 6, "minute": 0}
